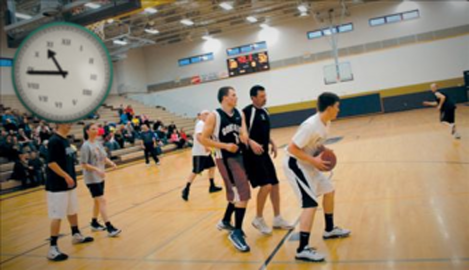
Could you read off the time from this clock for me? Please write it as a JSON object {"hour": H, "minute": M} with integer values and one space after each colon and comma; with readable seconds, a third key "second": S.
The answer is {"hour": 10, "minute": 44}
